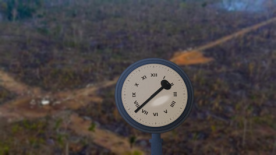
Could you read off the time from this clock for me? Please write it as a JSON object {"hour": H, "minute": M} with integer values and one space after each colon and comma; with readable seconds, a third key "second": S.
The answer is {"hour": 1, "minute": 38}
